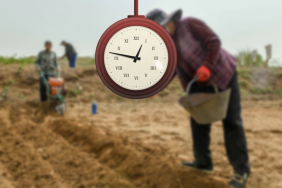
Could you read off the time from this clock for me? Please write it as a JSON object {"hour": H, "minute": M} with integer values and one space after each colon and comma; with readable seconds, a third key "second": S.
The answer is {"hour": 12, "minute": 47}
